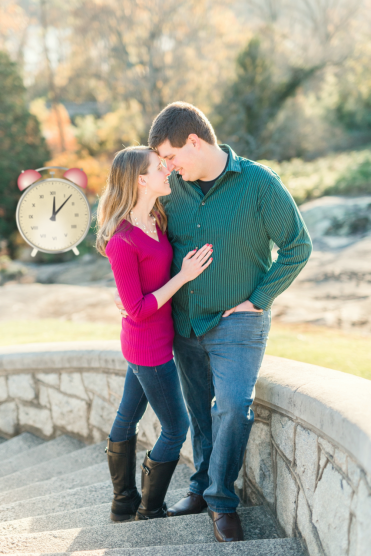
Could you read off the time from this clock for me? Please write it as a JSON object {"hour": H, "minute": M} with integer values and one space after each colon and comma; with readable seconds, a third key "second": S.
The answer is {"hour": 12, "minute": 7}
